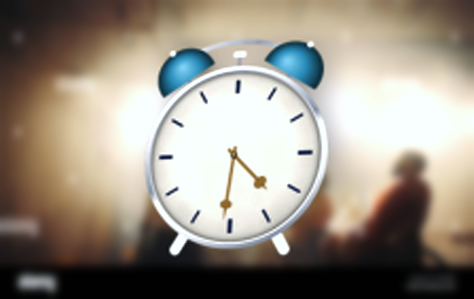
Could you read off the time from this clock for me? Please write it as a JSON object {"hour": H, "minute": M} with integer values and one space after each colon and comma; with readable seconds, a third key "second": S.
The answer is {"hour": 4, "minute": 31}
